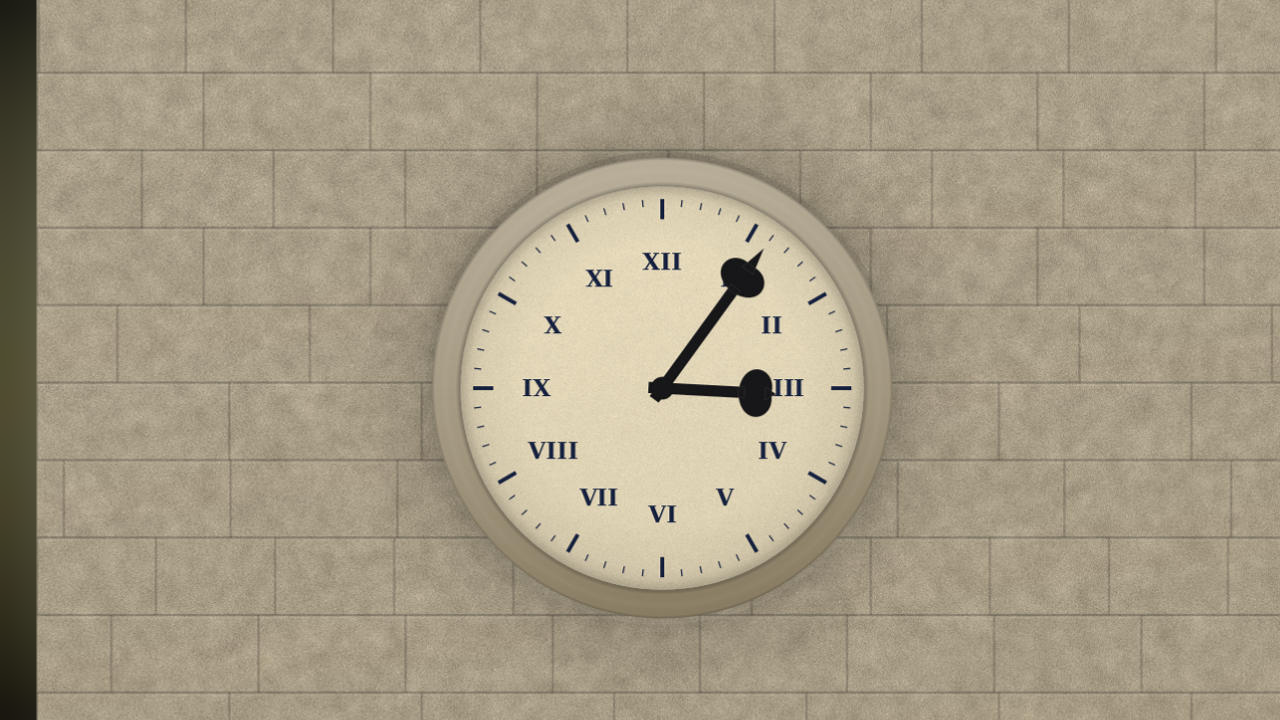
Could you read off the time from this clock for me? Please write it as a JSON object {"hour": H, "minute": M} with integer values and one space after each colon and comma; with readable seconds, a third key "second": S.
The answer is {"hour": 3, "minute": 6}
